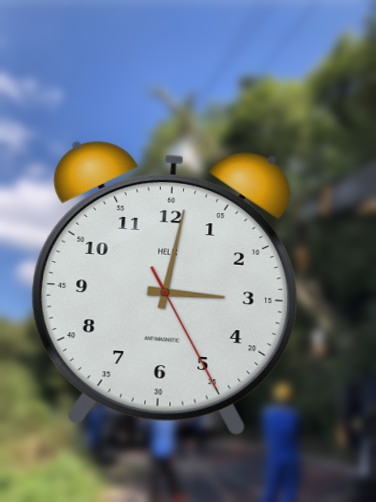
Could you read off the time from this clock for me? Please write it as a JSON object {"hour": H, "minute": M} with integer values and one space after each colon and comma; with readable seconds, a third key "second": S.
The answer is {"hour": 3, "minute": 1, "second": 25}
